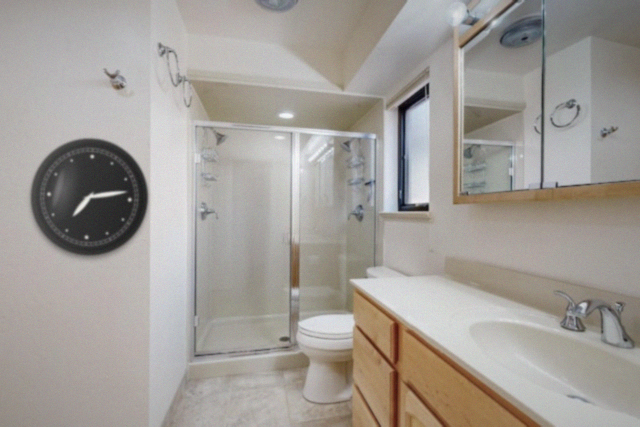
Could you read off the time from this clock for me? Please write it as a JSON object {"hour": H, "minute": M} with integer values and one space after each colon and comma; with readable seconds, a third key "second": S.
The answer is {"hour": 7, "minute": 13}
